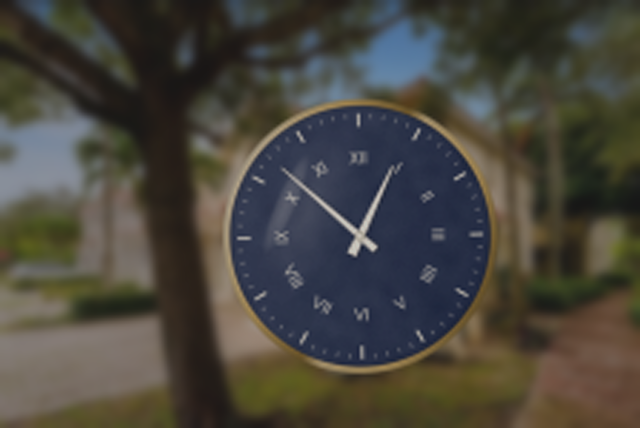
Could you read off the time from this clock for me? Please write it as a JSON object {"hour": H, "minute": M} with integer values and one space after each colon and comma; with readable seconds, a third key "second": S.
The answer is {"hour": 12, "minute": 52}
